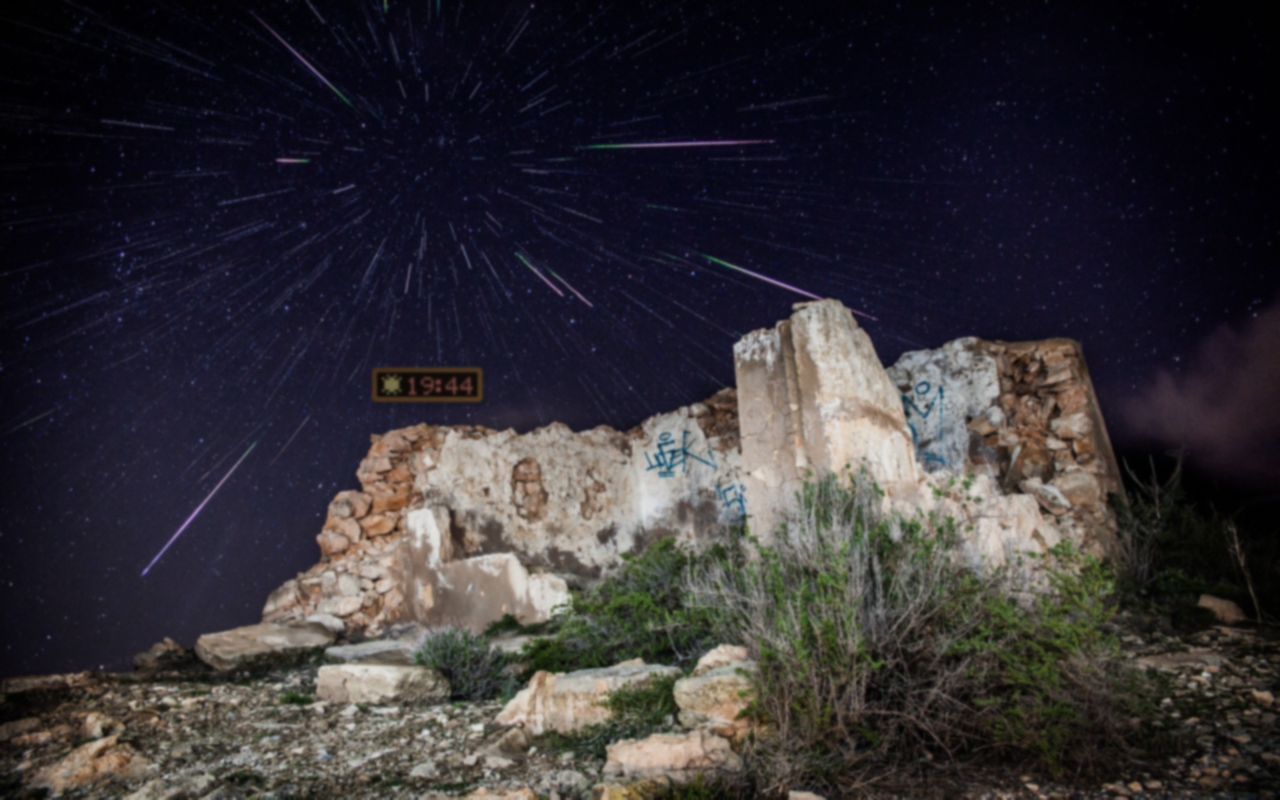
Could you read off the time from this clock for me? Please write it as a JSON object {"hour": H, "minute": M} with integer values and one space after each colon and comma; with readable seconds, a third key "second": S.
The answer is {"hour": 19, "minute": 44}
